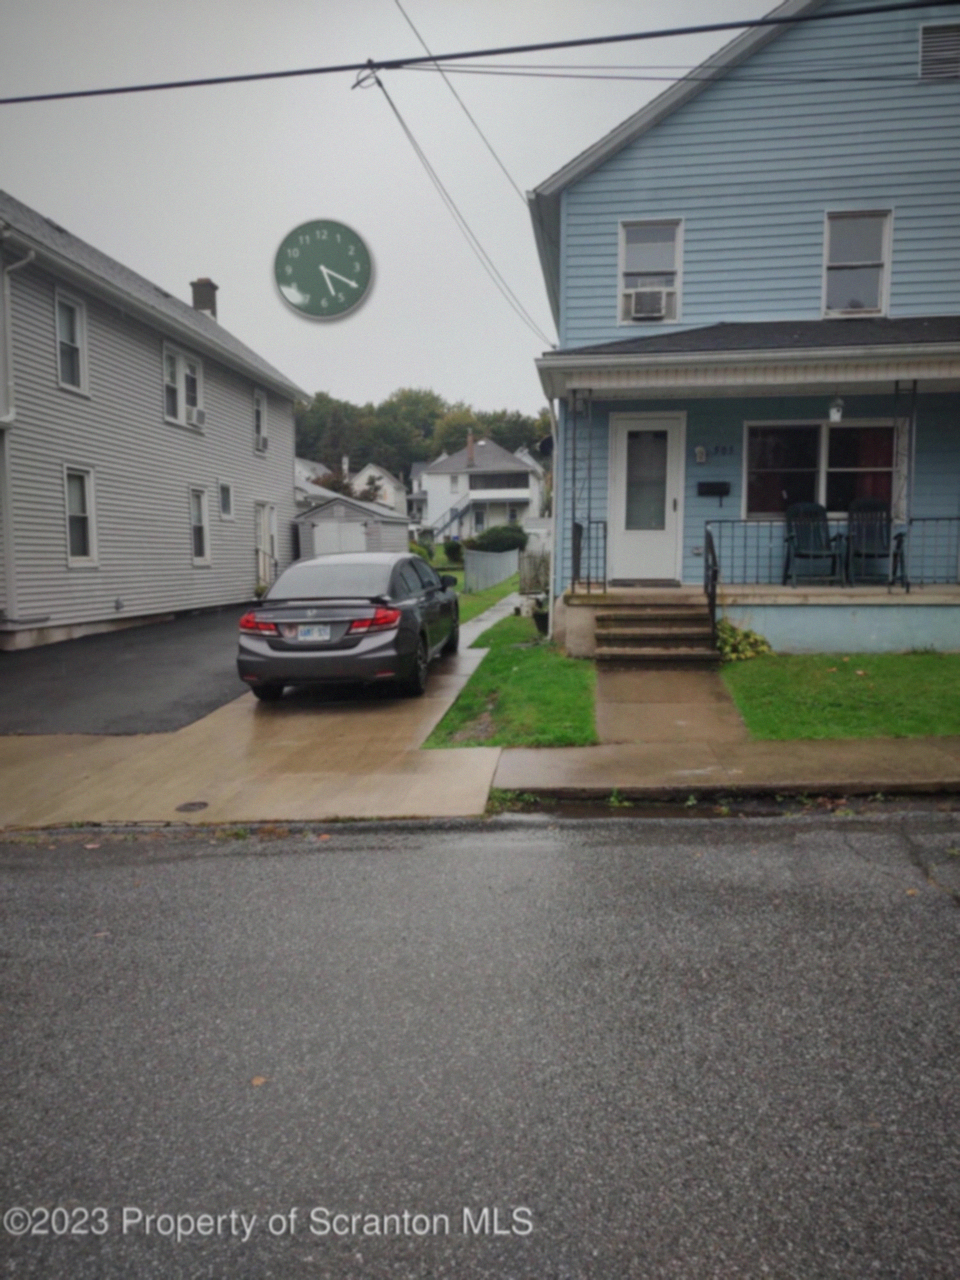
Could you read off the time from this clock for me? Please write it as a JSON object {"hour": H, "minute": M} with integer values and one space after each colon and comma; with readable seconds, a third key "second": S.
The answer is {"hour": 5, "minute": 20}
